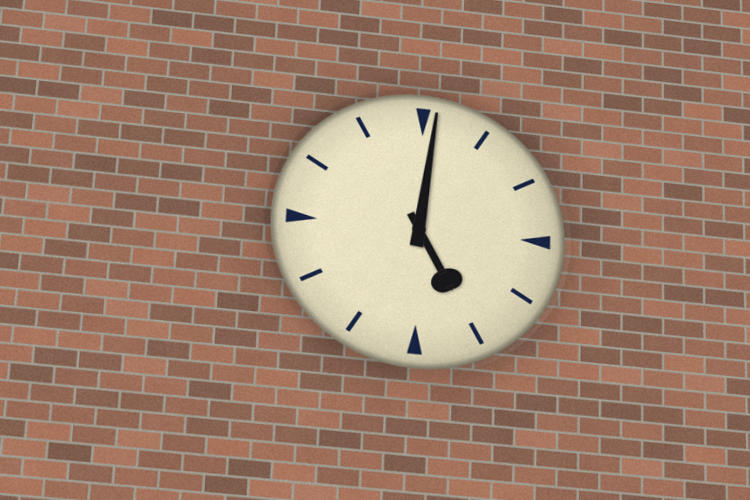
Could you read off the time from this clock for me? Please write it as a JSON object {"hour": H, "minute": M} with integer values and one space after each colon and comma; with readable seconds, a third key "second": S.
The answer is {"hour": 5, "minute": 1}
